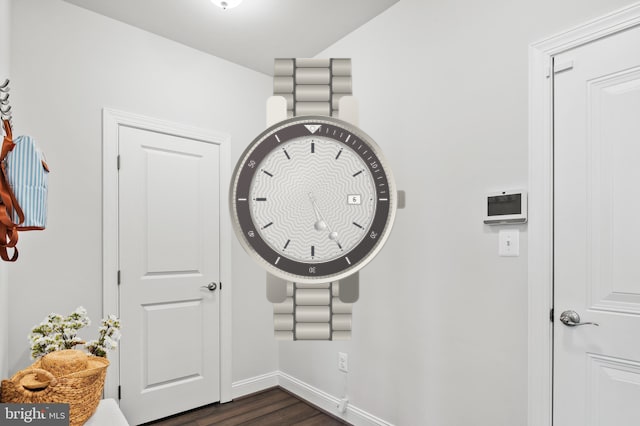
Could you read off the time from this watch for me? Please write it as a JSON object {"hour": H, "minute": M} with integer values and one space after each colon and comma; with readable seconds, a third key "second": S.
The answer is {"hour": 5, "minute": 25}
